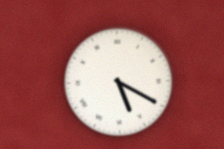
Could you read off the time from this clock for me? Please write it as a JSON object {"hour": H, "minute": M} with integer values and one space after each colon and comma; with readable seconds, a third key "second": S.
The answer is {"hour": 5, "minute": 20}
